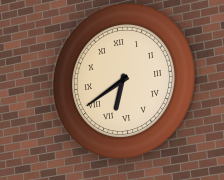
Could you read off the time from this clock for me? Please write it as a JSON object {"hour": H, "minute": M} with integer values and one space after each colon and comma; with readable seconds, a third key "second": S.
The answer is {"hour": 6, "minute": 41}
